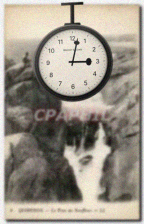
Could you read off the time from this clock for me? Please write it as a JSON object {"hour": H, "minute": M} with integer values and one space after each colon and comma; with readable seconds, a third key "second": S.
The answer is {"hour": 3, "minute": 2}
